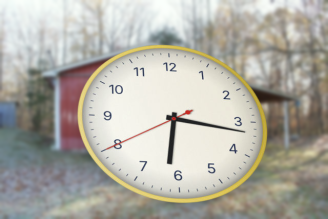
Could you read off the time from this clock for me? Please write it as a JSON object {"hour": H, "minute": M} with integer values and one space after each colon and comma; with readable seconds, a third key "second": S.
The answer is {"hour": 6, "minute": 16, "second": 40}
